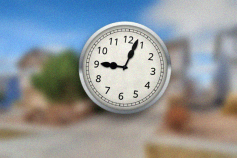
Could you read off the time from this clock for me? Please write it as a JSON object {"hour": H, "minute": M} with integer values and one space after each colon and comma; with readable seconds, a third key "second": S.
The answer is {"hour": 9, "minute": 3}
